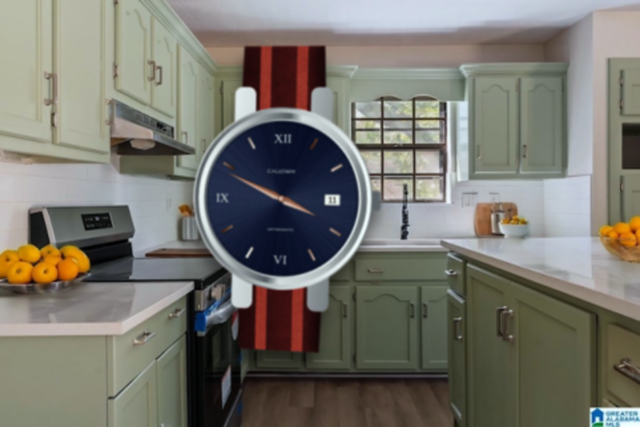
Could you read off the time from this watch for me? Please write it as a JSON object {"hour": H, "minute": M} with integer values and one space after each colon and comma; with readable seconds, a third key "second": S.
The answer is {"hour": 3, "minute": 49}
